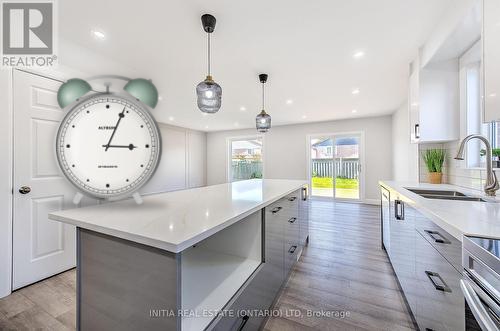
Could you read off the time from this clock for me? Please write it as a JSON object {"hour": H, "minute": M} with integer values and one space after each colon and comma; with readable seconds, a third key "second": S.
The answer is {"hour": 3, "minute": 4}
